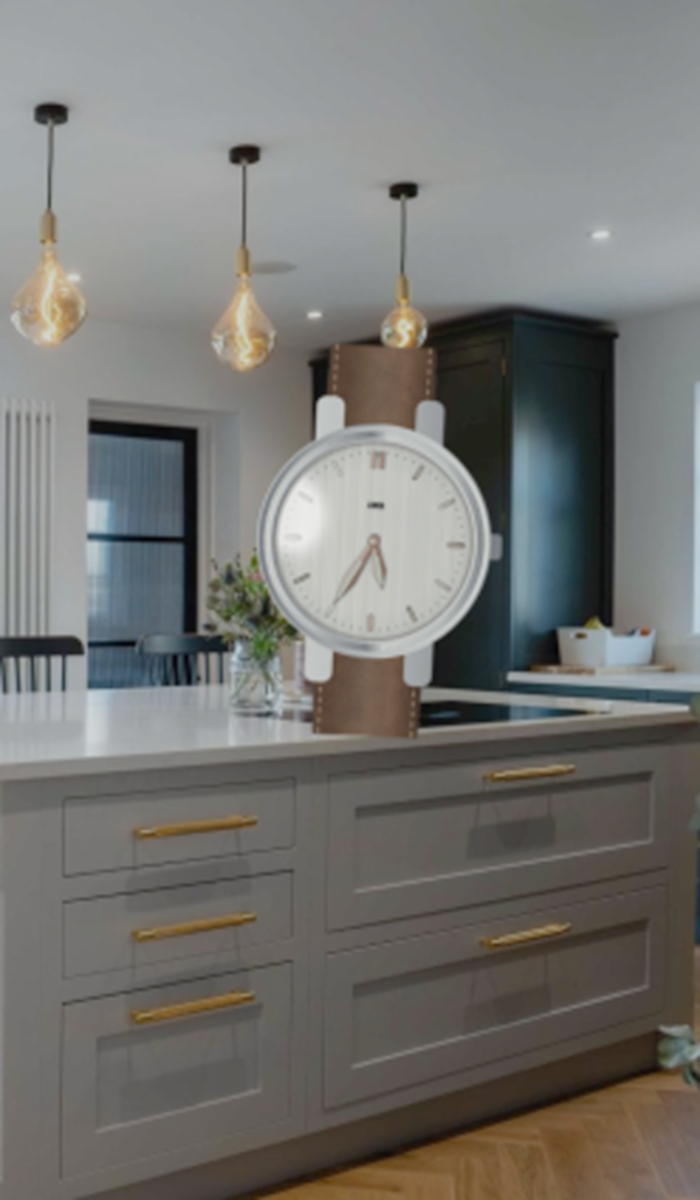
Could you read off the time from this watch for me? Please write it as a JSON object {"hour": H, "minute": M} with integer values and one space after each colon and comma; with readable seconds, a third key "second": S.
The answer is {"hour": 5, "minute": 35}
